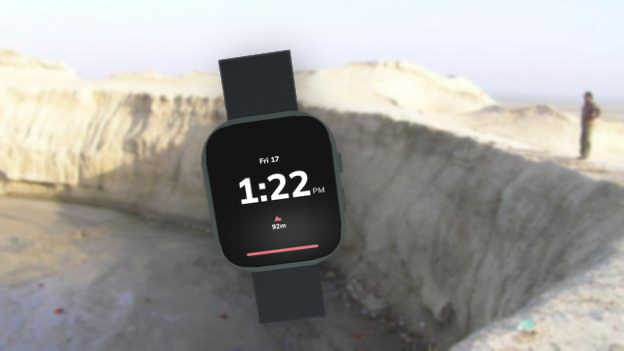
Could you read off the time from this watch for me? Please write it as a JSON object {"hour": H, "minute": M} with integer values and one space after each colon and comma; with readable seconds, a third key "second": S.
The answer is {"hour": 1, "minute": 22}
